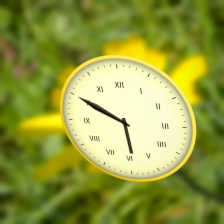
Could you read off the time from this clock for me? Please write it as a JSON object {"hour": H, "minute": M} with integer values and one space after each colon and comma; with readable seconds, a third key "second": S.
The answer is {"hour": 5, "minute": 50}
